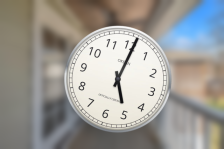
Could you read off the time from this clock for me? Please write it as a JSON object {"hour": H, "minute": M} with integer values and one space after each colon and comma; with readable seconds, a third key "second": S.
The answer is {"hour": 5, "minute": 1}
